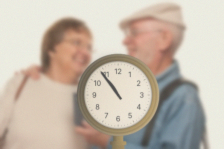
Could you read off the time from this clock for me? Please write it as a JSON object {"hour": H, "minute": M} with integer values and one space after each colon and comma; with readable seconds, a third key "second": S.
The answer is {"hour": 10, "minute": 54}
